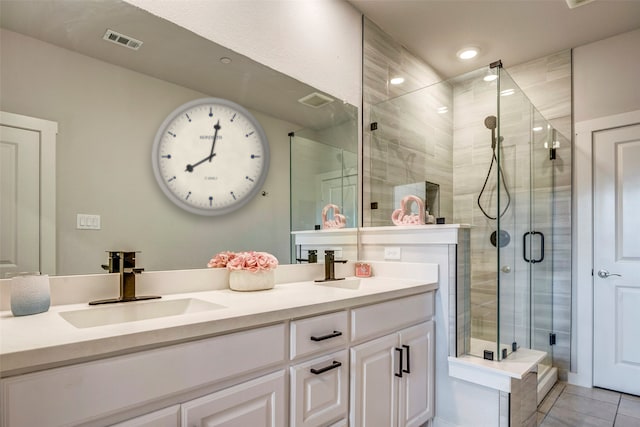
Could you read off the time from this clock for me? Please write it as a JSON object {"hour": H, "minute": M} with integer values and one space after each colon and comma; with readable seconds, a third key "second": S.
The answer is {"hour": 8, "minute": 2}
